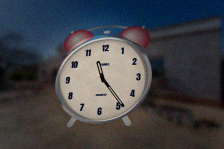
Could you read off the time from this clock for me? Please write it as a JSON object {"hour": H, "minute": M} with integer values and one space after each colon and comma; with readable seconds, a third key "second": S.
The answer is {"hour": 11, "minute": 24}
